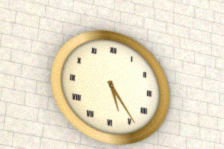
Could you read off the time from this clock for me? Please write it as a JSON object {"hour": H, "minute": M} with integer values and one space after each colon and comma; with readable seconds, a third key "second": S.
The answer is {"hour": 5, "minute": 24}
